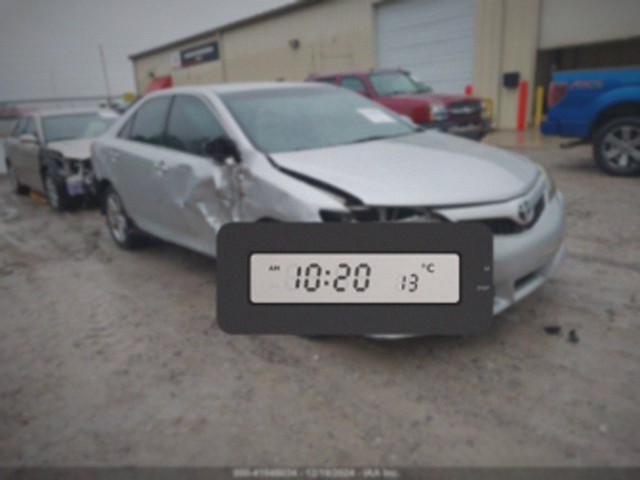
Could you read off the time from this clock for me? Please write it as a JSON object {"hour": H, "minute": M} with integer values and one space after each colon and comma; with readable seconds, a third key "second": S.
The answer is {"hour": 10, "minute": 20}
